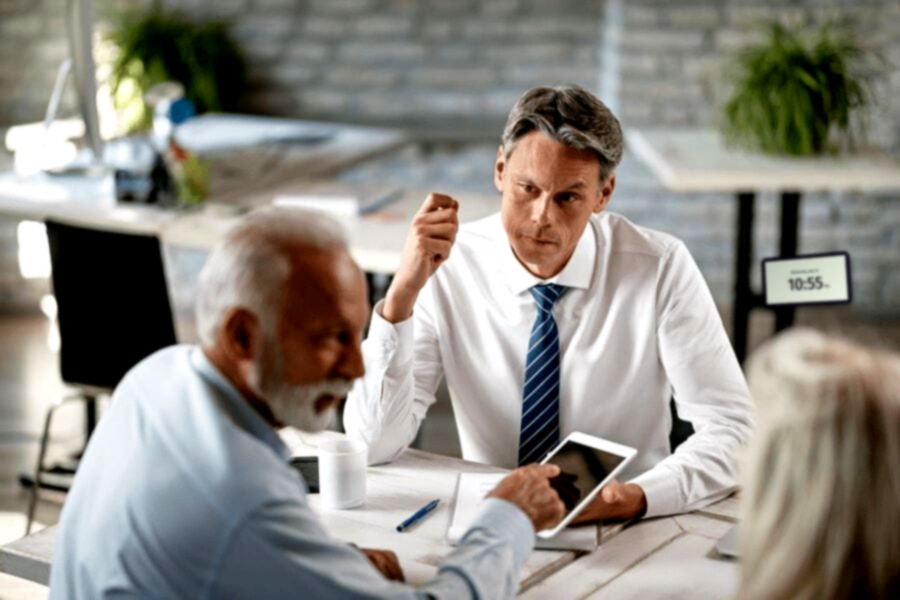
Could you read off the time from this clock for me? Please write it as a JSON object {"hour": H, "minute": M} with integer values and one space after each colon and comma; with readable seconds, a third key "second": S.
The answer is {"hour": 10, "minute": 55}
